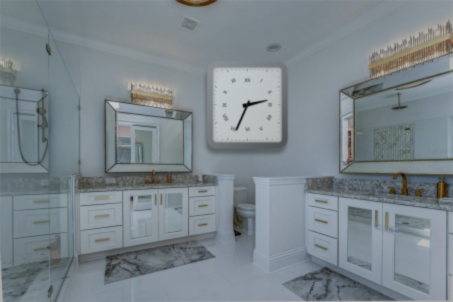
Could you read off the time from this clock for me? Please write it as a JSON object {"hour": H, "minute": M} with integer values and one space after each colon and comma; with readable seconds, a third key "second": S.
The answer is {"hour": 2, "minute": 34}
